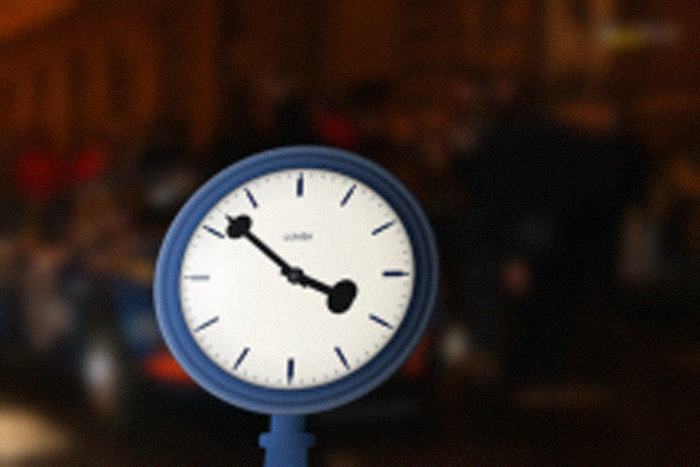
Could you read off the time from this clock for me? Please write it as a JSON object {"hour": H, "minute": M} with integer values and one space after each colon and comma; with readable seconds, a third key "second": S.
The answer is {"hour": 3, "minute": 52}
